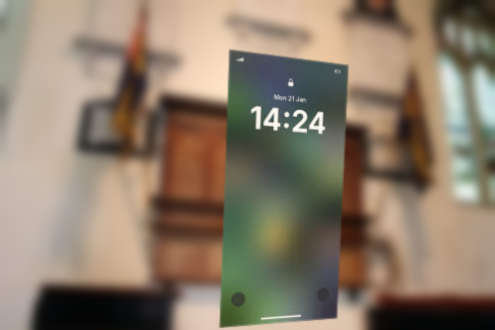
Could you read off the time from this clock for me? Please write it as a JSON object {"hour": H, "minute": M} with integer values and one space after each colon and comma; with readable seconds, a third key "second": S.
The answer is {"hour": 14, "minute": 24}
